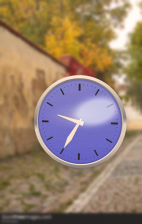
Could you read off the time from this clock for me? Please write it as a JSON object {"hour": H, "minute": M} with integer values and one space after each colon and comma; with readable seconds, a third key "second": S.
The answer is {"hour": 9, "minute": 35}
